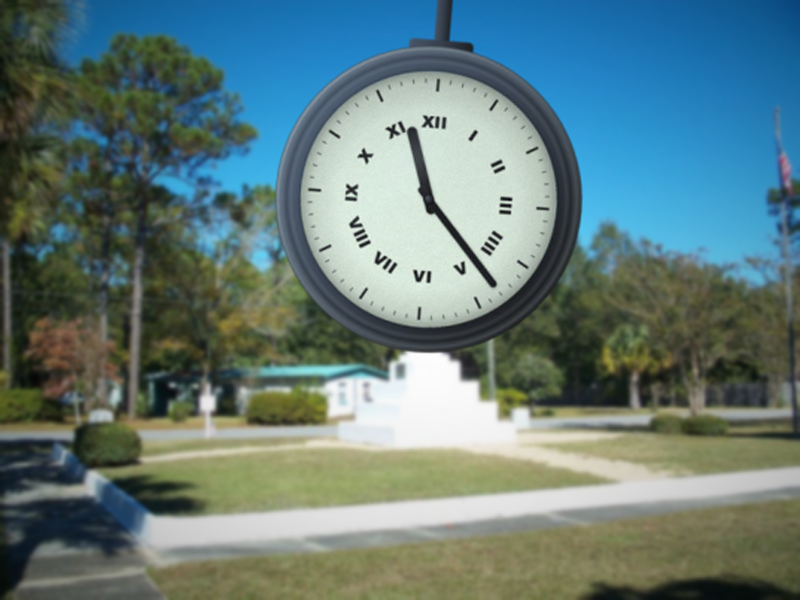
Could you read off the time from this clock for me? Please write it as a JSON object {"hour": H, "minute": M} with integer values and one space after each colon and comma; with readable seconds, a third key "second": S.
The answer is {"hour": 11, "minute": 23}
